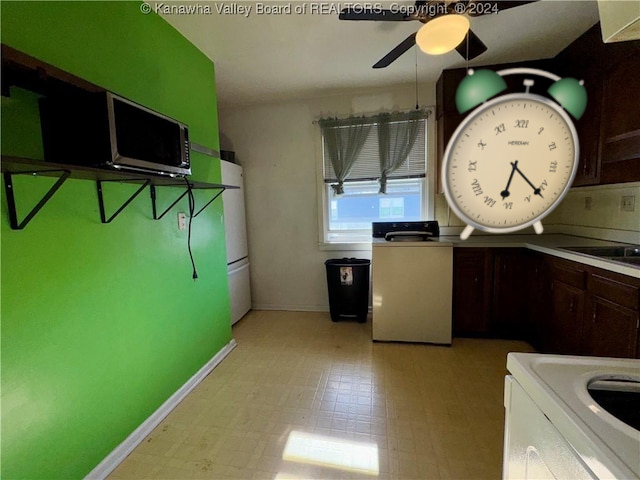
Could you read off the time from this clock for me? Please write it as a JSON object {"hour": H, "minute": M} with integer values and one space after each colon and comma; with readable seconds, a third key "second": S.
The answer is {"hour": 6, "minute": 22}
